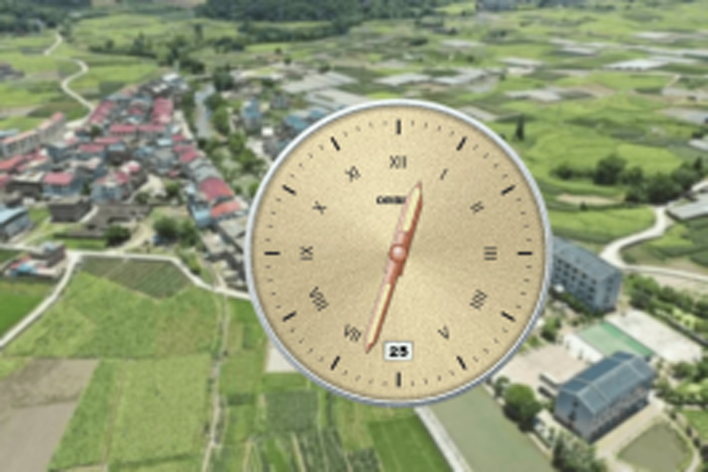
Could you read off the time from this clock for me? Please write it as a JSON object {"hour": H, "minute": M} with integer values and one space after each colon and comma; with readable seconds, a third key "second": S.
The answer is {"hour": 12, "minute": 33}
